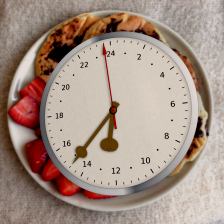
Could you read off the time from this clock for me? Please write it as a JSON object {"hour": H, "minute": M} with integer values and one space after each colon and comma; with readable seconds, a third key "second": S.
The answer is {"hour": 12, "minute": 36, "second": 59}
